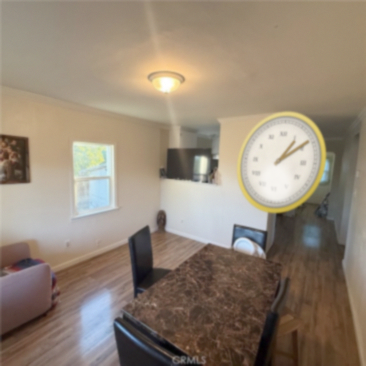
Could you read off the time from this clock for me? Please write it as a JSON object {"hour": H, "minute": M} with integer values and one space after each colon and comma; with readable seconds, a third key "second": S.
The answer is {"hour": 1, "minute": 9}
